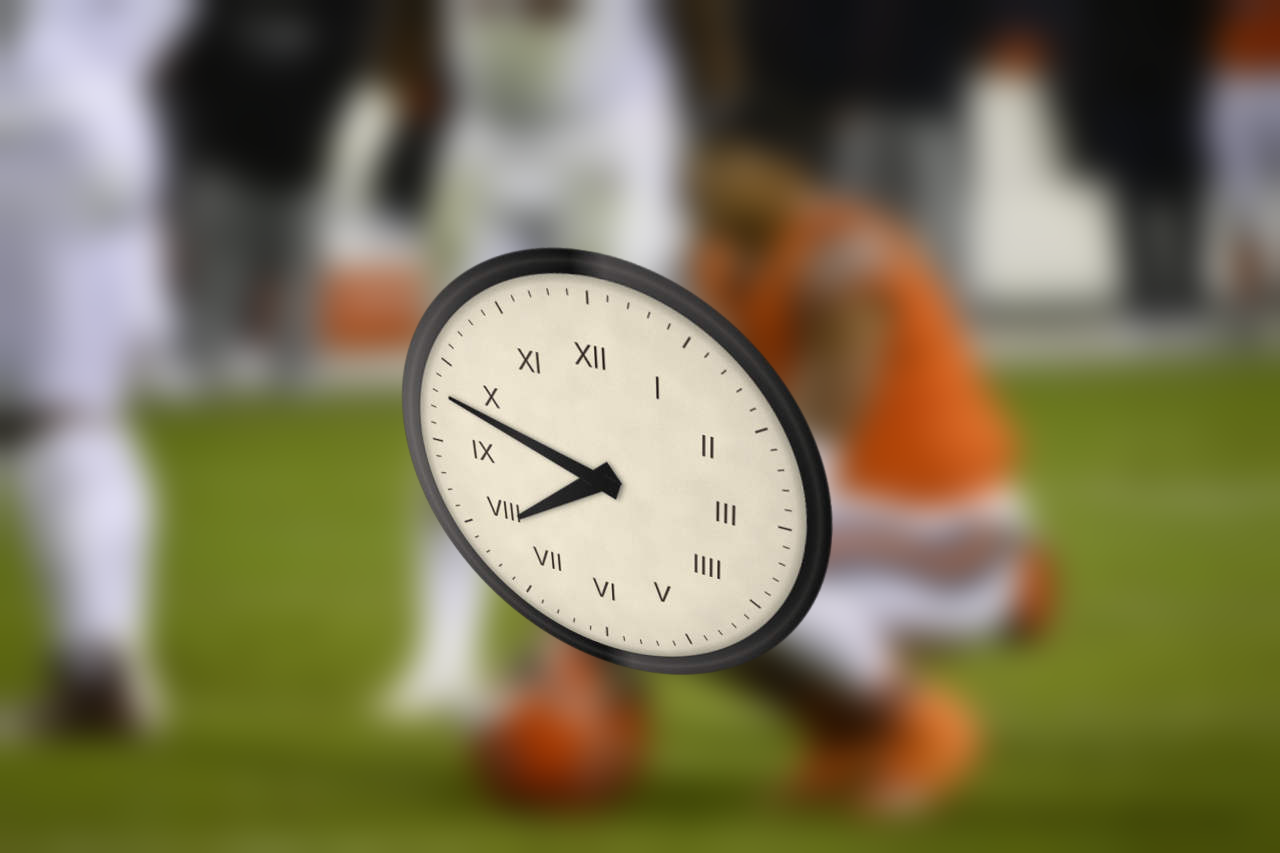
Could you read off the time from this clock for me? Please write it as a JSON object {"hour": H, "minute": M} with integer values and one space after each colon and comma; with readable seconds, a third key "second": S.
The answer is {"hour": 7, "minute": 48}
